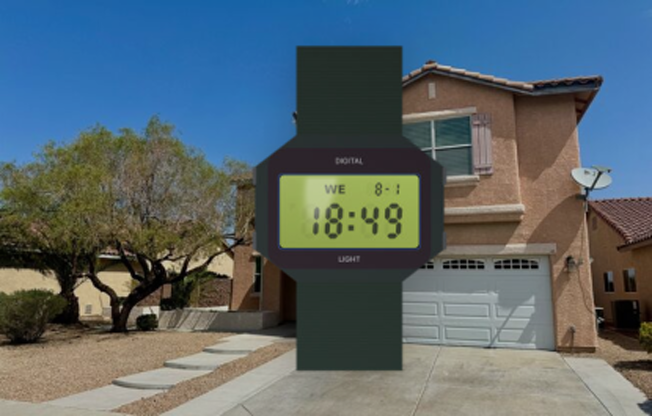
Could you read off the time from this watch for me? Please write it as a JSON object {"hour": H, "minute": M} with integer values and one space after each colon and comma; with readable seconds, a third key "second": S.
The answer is {"hour": 18, "minute": 49}
